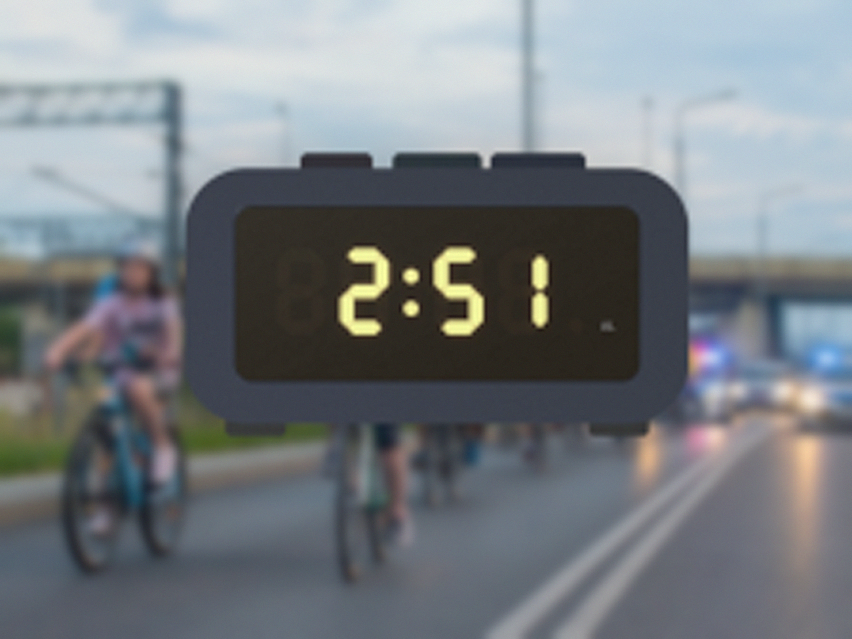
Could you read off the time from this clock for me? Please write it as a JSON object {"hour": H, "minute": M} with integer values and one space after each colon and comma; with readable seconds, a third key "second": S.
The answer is {"hour": 2, "minute": 51}
